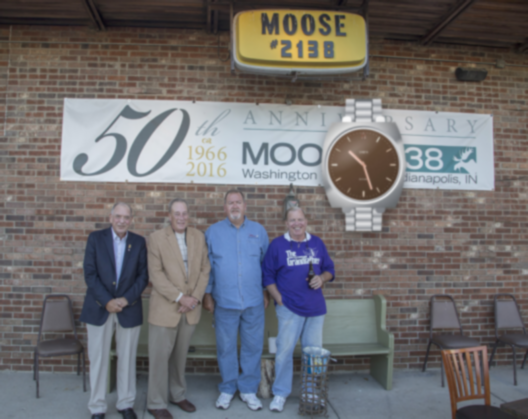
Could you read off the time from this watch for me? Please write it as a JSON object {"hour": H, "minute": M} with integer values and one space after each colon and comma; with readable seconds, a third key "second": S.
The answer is {"hour": 10, "minute": 27}
